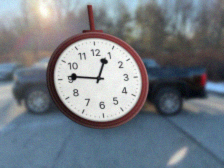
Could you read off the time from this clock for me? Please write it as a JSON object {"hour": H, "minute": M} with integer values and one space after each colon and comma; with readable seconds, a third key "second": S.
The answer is {"hour": 12, "minute": 46}
